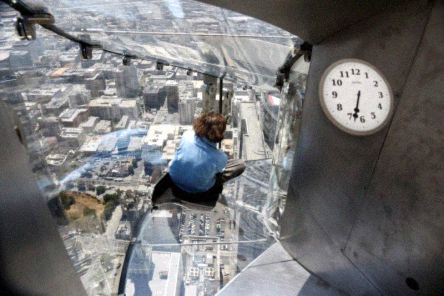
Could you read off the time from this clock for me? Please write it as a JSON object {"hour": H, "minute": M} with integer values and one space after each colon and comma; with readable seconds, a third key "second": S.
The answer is {"hour": 6, "minute": 33}
